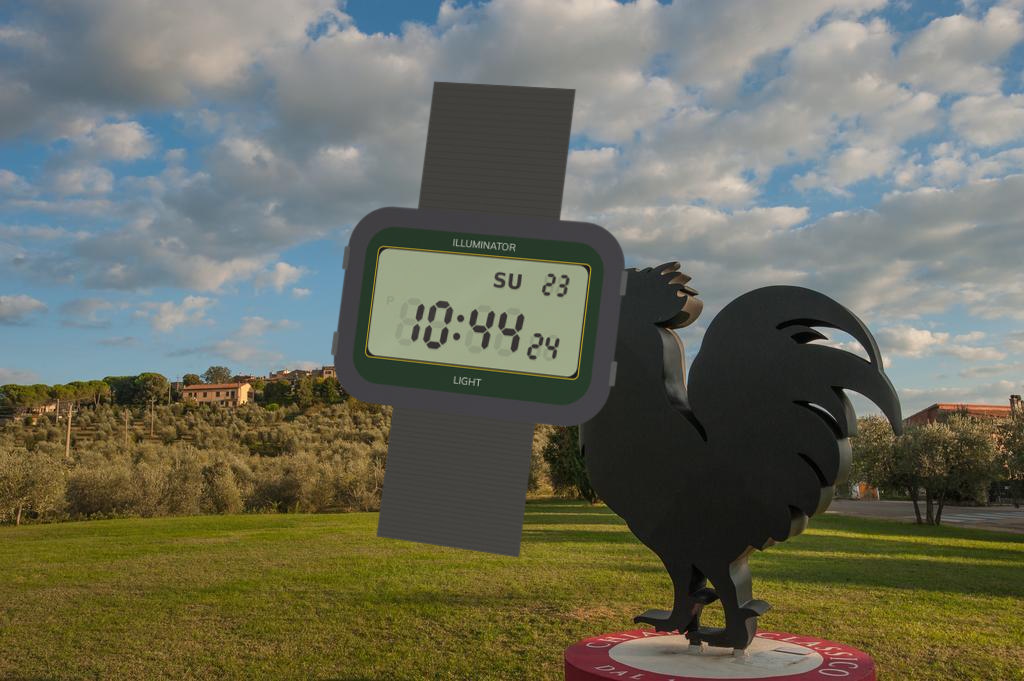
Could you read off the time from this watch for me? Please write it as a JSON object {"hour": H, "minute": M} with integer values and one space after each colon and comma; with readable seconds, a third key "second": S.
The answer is {"hour": 10, "minute": 44, "second": 24}
